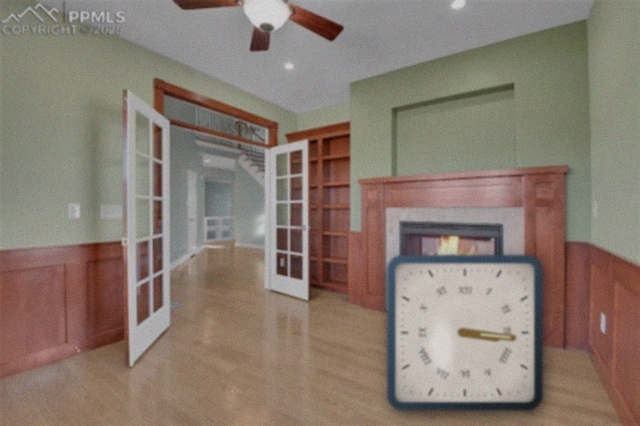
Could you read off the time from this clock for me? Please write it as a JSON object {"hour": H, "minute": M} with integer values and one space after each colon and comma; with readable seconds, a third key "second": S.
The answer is {"hour": 3, "minute": 16}
